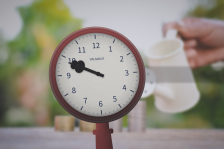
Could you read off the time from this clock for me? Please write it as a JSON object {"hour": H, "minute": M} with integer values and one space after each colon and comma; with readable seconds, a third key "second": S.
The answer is {"hour": 9, "minute": 49}
